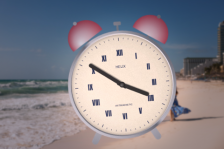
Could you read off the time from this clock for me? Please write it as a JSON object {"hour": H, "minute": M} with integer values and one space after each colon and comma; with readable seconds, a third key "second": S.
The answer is {"hour": 3, "minute": 51}
